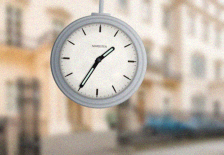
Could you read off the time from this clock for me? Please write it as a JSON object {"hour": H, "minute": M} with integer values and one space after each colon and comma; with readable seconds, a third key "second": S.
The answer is {"hour": 1, "minute": 35}
